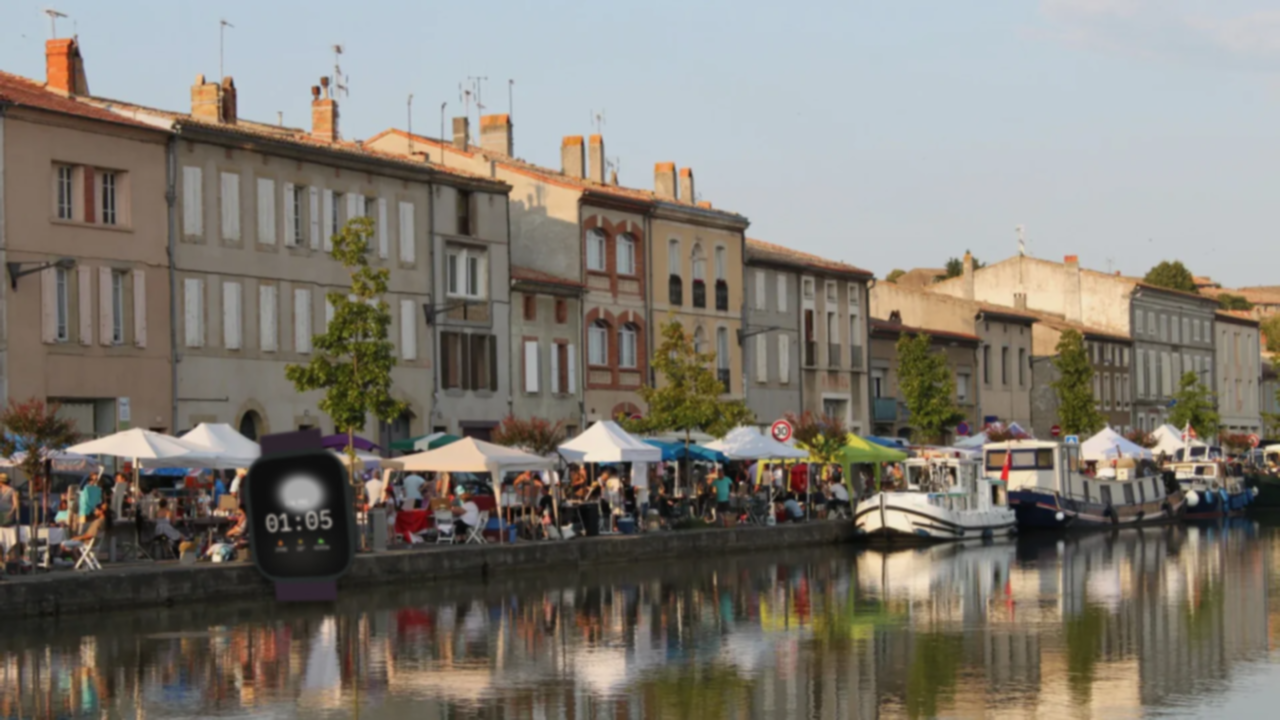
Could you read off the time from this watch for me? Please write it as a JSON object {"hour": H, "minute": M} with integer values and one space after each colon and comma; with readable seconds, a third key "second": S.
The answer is {"hour": 1, "minute": 5}
